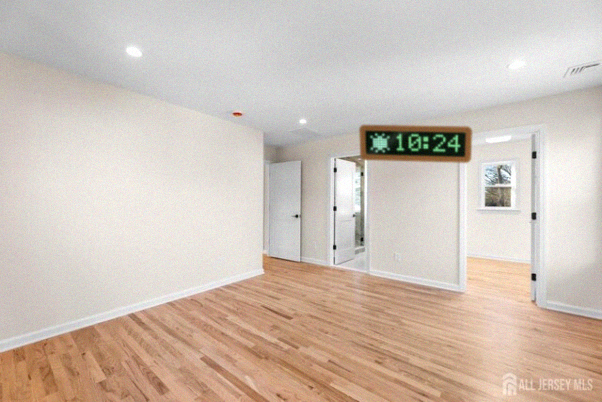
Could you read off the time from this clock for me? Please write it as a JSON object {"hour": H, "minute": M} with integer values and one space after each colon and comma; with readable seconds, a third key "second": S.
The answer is {"hour": 10, "minute": 24}
